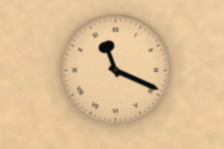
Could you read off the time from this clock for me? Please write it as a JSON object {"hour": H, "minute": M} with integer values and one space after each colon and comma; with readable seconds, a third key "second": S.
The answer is {"hour": 11, "minute": 19}
